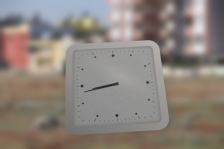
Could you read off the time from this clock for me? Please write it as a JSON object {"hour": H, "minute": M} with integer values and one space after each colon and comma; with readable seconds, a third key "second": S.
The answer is {"hour": 8, "minute": 43}
